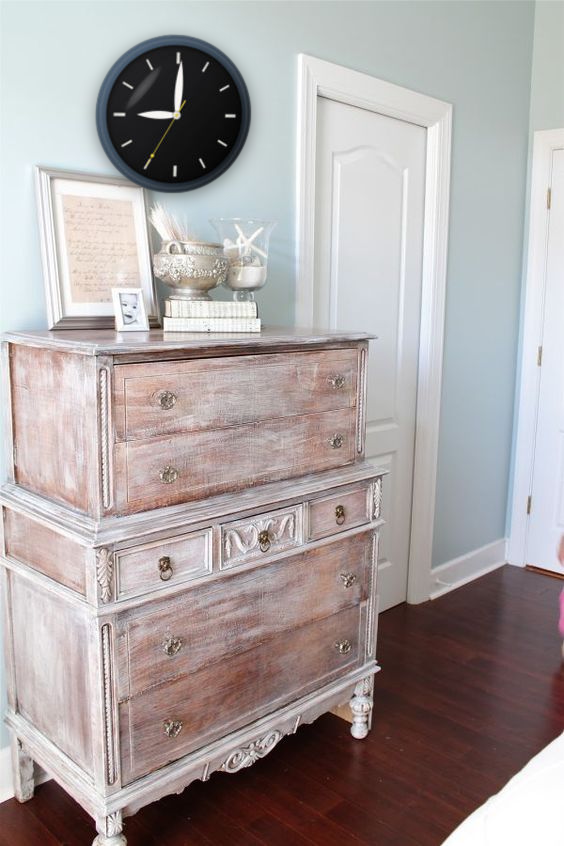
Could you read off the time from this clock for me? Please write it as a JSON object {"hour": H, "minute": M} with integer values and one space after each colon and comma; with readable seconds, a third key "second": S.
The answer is {"hour": 9, "minute": 0, "second": 35}
